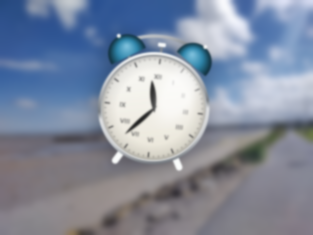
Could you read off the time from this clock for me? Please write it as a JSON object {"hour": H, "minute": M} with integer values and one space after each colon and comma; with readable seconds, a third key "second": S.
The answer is {"hour": 11, "minute": 37}
